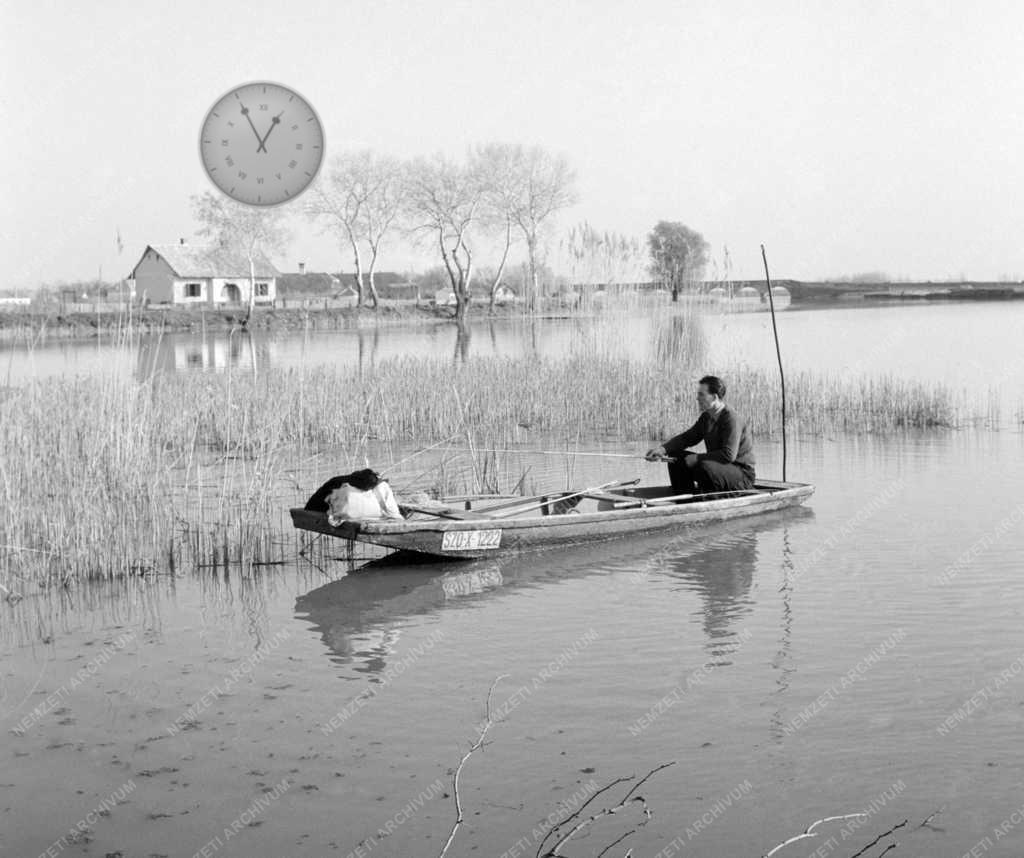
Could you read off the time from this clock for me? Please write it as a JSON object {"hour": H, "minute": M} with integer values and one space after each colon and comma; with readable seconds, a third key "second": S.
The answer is {"hour": 12, "minute": 55}
